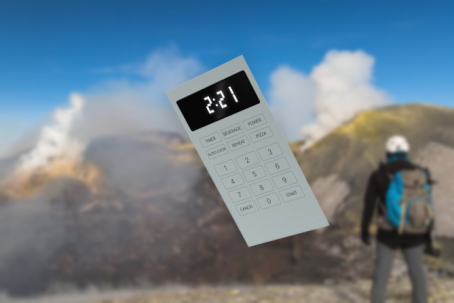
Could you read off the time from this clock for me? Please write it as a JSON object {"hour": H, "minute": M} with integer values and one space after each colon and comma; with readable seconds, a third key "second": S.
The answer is {"hour": 2, "minute": 21}
